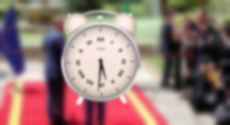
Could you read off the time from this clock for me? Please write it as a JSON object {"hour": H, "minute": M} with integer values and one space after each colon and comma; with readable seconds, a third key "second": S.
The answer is {"hour": 5, "minute": 31}
